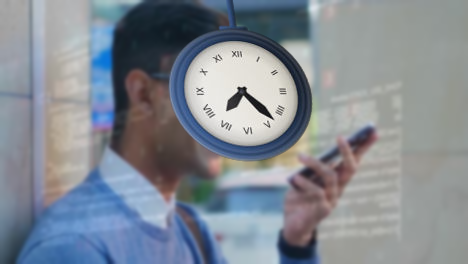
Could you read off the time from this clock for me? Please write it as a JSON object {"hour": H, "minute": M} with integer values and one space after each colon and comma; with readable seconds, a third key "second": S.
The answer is {"hour": 7, "minute": 23}
